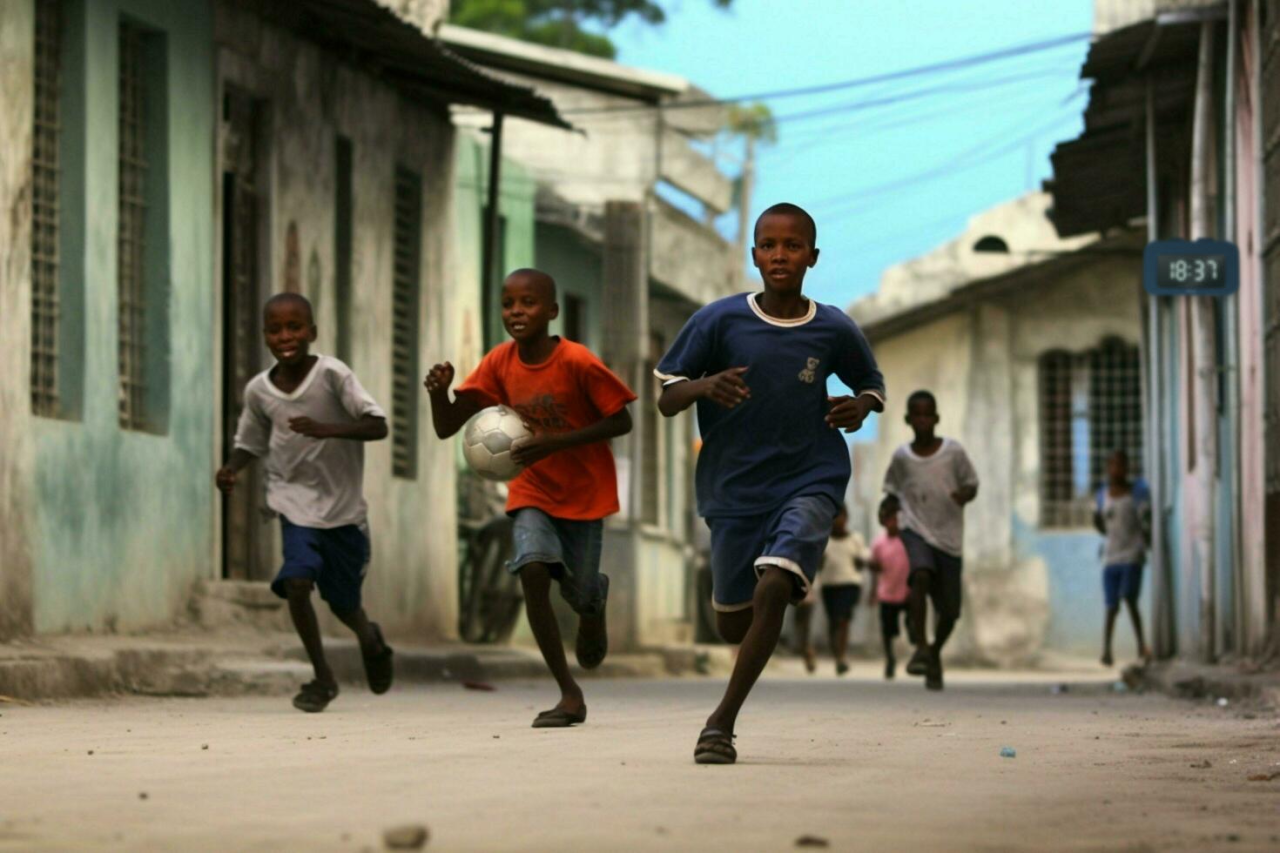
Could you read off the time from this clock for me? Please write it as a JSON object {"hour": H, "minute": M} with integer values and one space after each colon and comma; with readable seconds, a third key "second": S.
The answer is {"hour": 18, "minute": 37}
